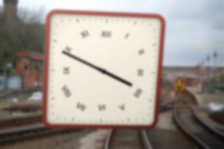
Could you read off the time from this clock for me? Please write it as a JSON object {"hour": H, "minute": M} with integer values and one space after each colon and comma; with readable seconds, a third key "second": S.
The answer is {"hour": 3, "minute": 49}
